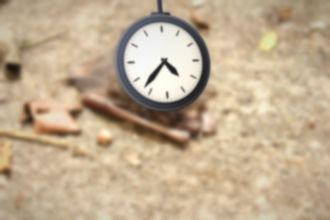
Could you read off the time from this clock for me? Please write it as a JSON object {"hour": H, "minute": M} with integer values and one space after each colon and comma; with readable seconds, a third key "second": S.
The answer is {"hour": 4, "minute": 37}
